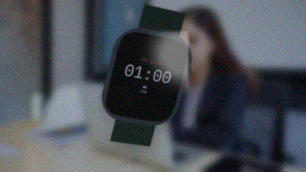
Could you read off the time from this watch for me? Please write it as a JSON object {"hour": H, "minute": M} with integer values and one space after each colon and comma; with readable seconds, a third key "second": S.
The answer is {"hour": 1, "minute": 0}
